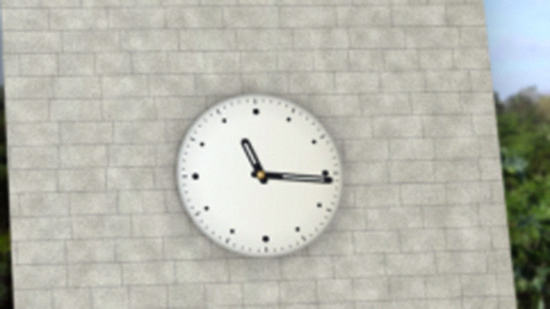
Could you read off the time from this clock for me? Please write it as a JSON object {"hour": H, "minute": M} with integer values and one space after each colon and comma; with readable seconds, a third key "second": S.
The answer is {"hour": 11, "minute": 16}
